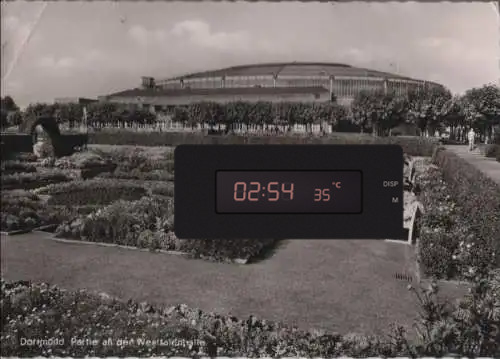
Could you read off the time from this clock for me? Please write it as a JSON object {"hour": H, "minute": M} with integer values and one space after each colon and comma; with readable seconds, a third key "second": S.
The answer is {"hour": 2, "minute": 54}
